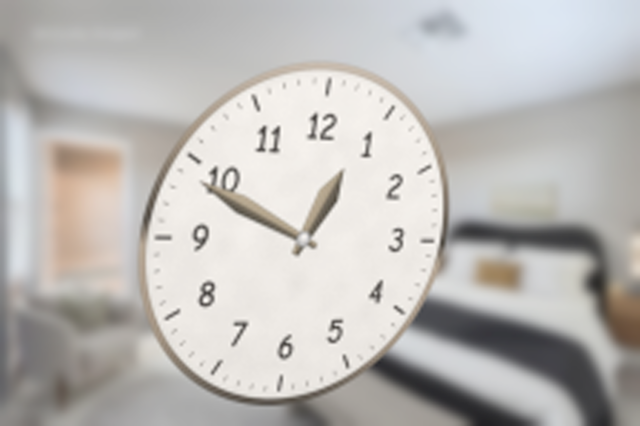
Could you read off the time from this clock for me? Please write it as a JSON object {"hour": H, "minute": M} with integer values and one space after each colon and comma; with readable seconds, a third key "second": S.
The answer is {"hour": 12, "minute": 49}
